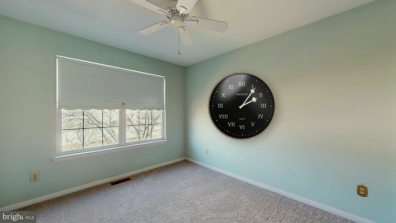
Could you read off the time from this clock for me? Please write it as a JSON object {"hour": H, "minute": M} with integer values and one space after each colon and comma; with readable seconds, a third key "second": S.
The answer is {"hour": 2, "minute": 6}
